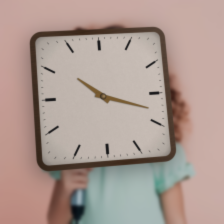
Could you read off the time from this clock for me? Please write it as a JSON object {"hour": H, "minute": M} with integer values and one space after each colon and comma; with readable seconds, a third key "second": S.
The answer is {"hour": 10, "minute": 18}
